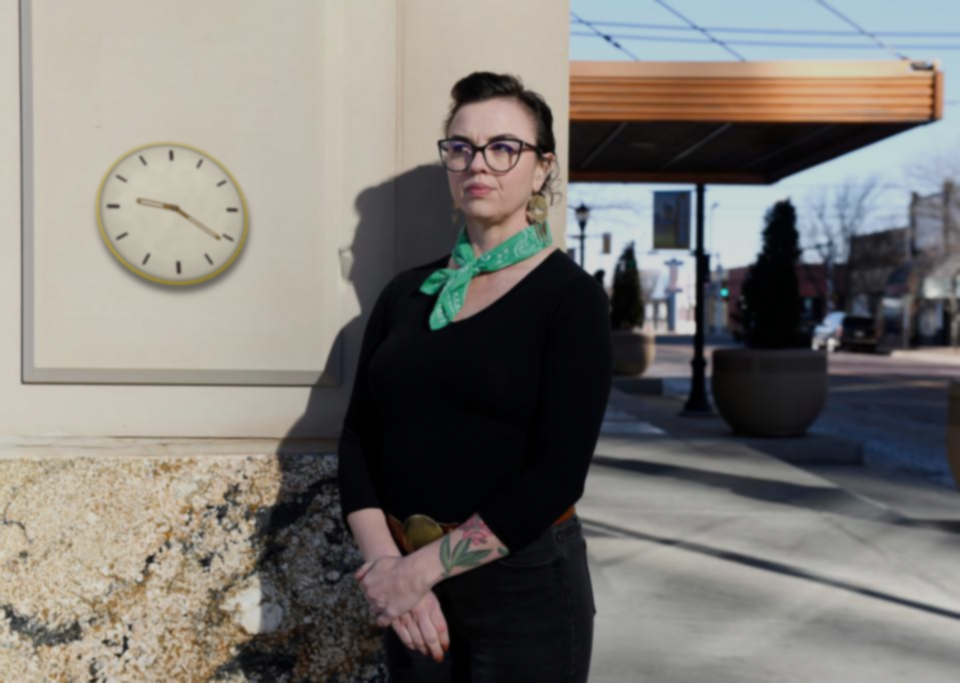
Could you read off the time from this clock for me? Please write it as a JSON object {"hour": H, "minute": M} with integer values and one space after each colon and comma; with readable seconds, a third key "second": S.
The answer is {"hour": 9, "minute": 21}
